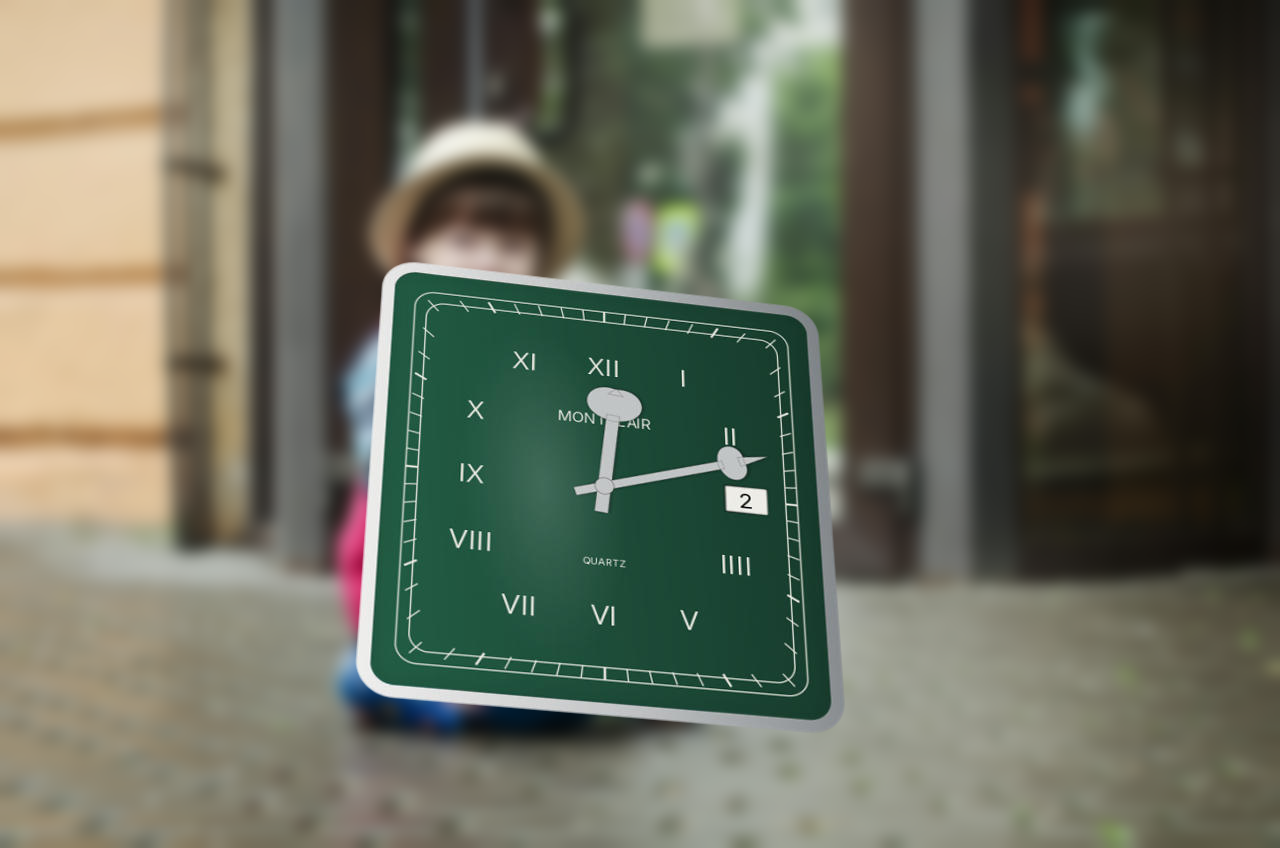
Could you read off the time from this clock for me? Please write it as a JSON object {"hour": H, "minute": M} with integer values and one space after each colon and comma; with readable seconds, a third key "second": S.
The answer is {"hour": 12, "minute": 12}
